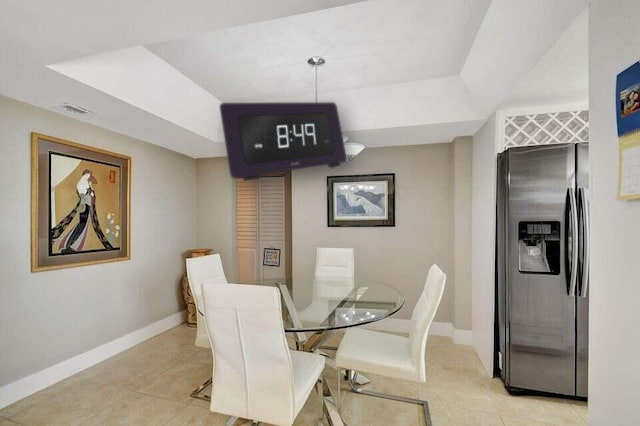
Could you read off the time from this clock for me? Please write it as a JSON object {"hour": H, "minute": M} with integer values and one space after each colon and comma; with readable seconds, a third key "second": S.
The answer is {"hour": 8, "minute": 49}
